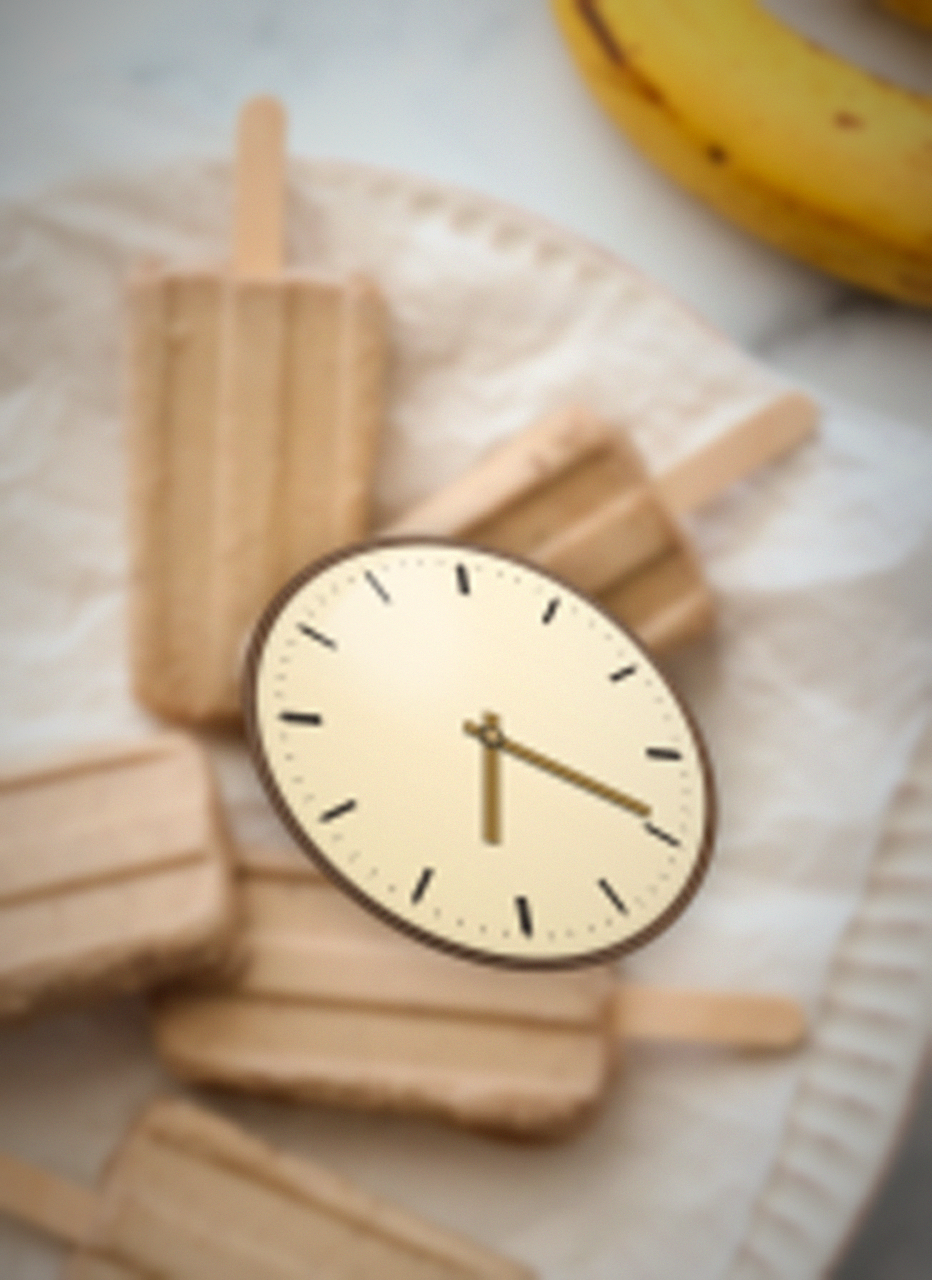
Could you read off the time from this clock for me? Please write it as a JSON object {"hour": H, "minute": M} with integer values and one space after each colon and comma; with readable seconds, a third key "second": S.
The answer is {"hour": 6, "minute": 19}
